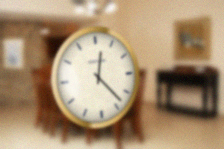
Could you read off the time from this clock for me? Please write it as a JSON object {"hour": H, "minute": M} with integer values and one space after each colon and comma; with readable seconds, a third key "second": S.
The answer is {"hour": 12, "minute": 23}
